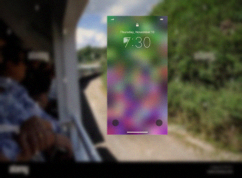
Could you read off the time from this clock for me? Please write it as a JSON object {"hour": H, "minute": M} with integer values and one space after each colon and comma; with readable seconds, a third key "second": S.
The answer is {"hour": 7, "minute": 30}
